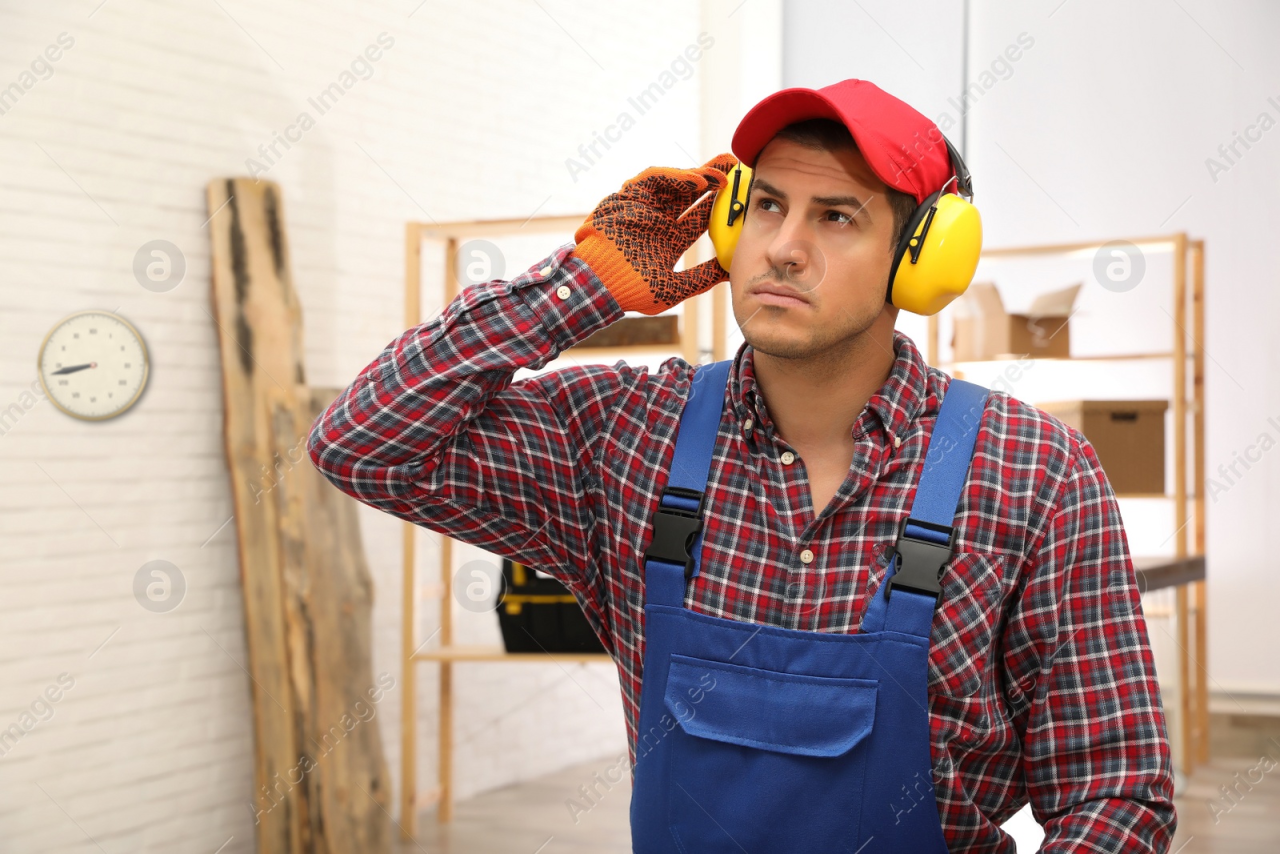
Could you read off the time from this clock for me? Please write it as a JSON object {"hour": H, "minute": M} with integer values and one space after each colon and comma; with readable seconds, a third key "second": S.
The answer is {"hour": 8, "minute": 43}
